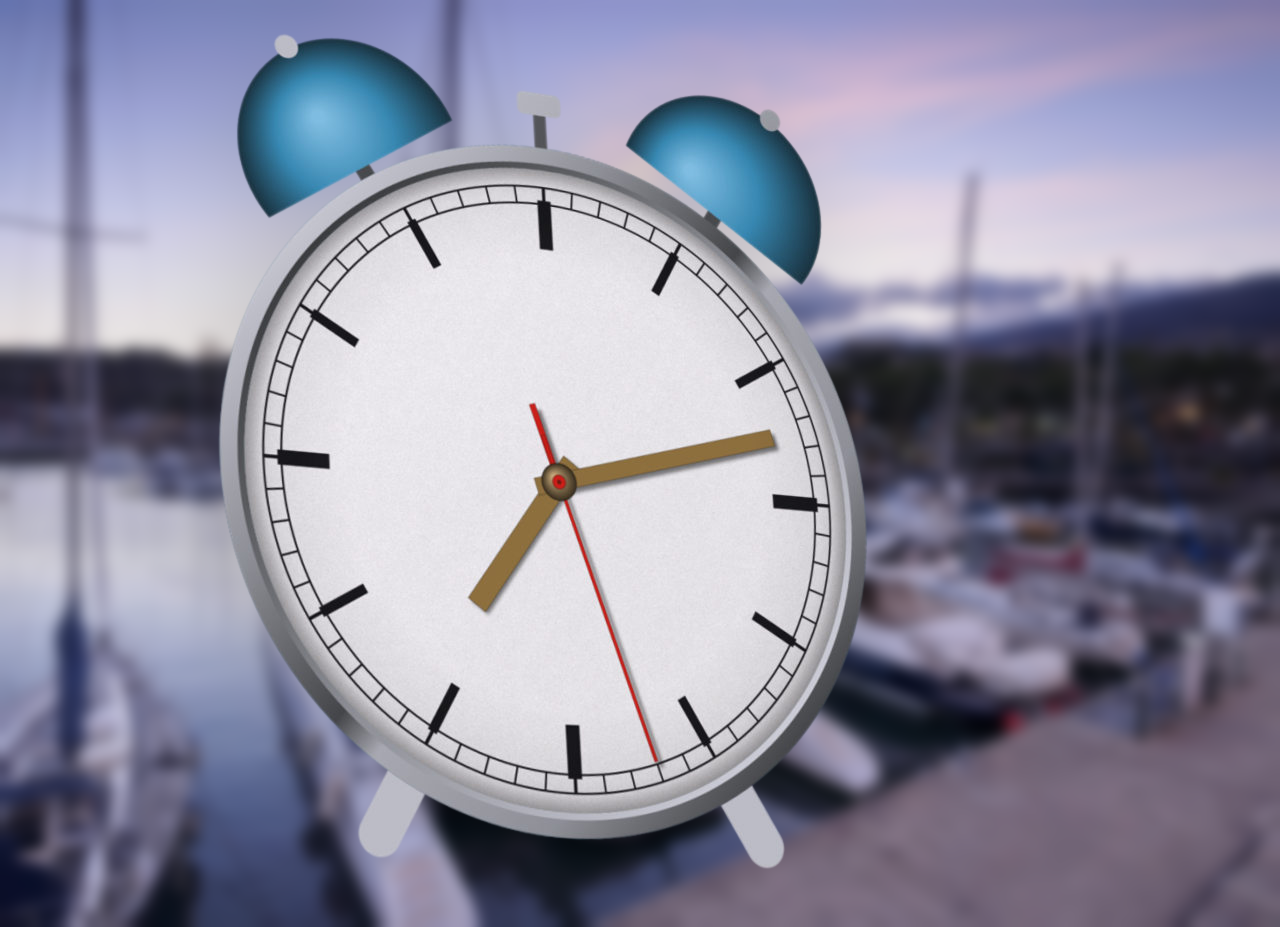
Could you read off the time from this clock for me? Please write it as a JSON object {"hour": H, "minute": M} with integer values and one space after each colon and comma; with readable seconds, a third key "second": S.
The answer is {"hour": 7, "minute": 12, "second": 27}
